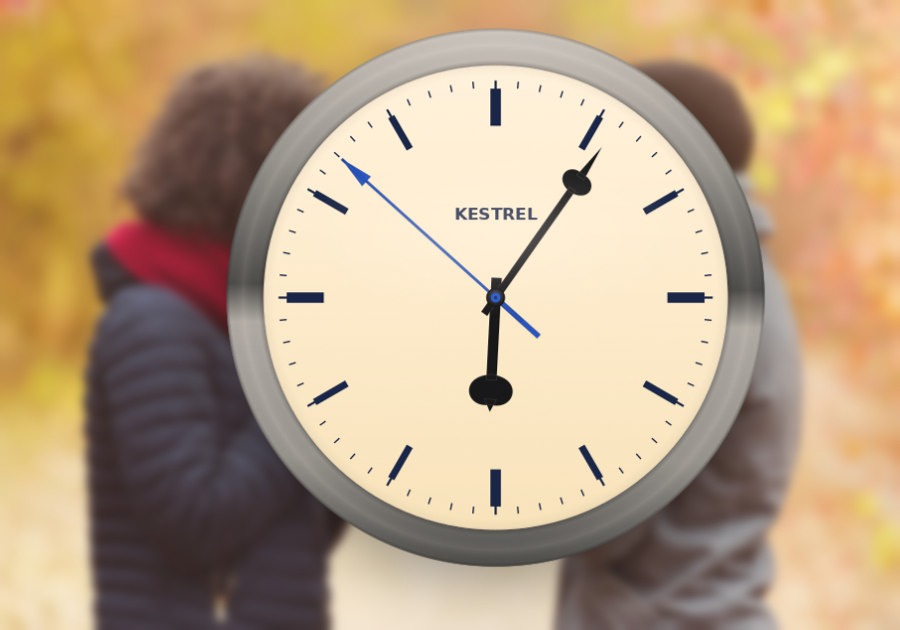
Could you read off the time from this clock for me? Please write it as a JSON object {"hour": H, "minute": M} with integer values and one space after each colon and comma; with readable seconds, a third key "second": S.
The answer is {"hour": 6, "minute": 5, "second": 52}
